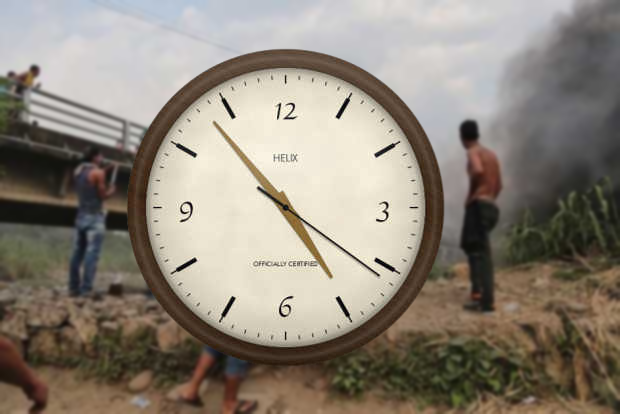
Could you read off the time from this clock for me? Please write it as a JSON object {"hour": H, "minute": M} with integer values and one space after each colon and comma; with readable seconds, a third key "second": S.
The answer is {"hour": 4, "minute": 53, "second": 21}
